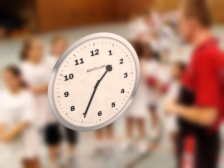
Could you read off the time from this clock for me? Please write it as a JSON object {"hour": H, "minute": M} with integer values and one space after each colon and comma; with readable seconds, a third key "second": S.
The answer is {"hour": 1, "minute": 35}
